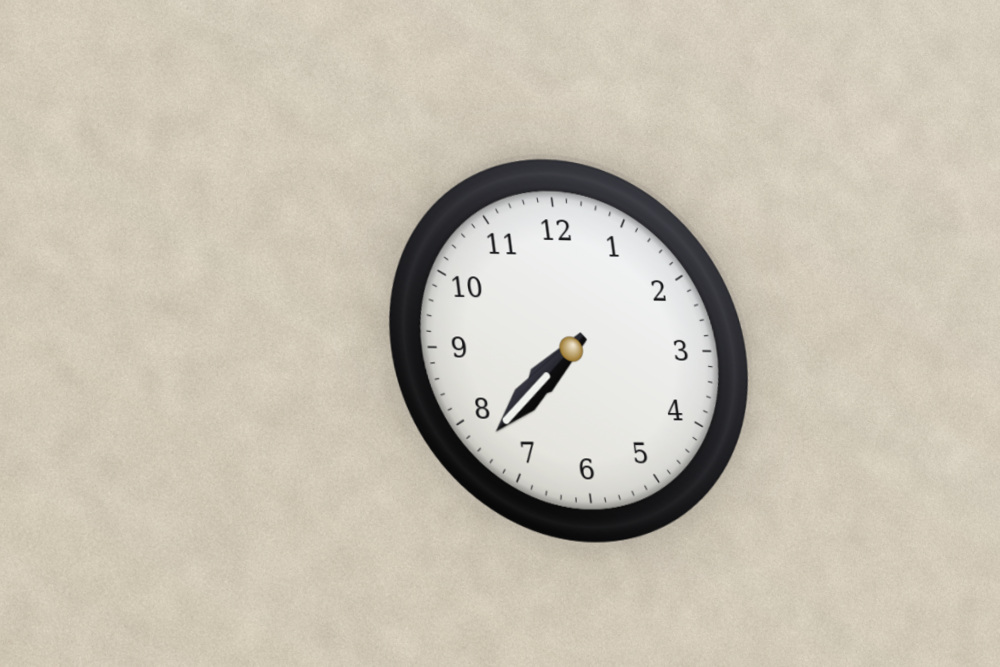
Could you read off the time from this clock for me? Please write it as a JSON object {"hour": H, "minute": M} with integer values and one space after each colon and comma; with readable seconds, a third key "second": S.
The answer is {"hour": 7, "minute": 38}
